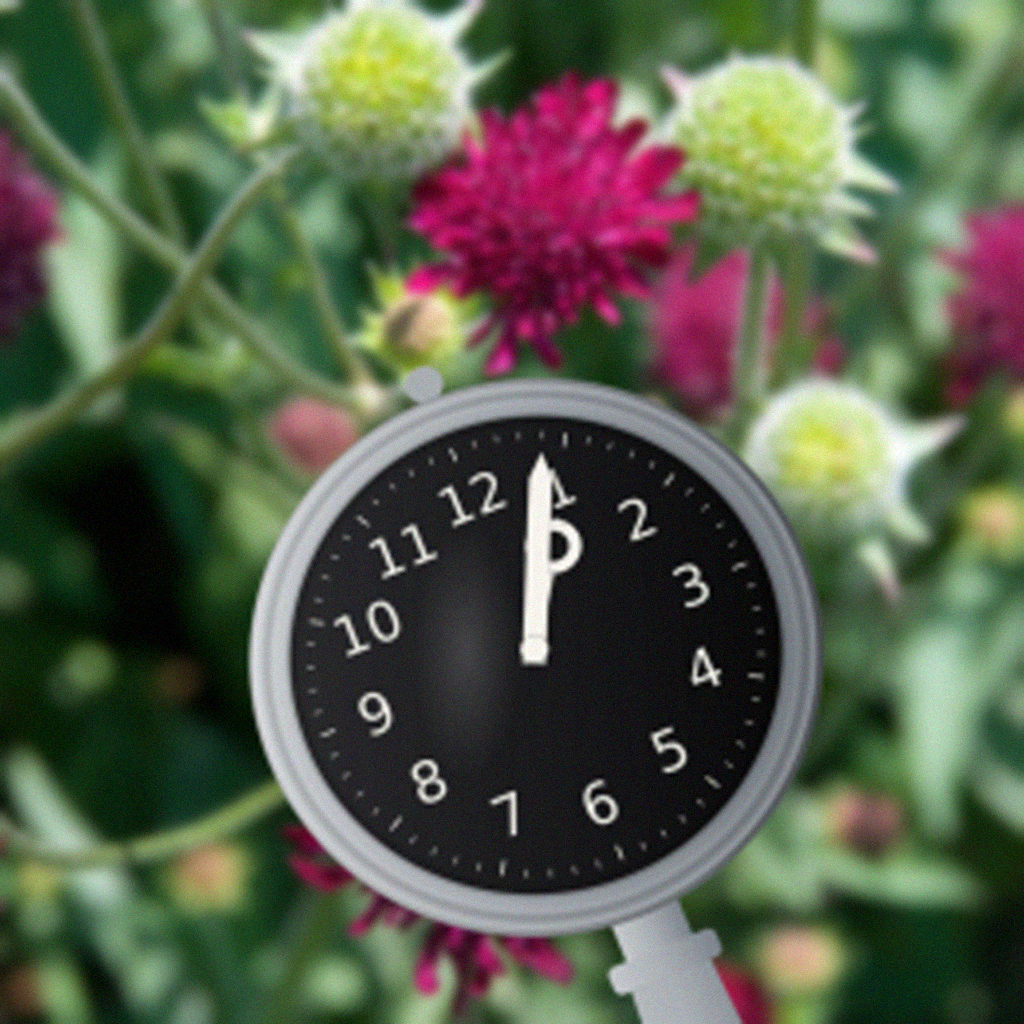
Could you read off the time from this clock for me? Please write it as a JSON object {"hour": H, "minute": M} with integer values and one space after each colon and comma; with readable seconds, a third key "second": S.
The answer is {"hour": 1, "minute": 4}
